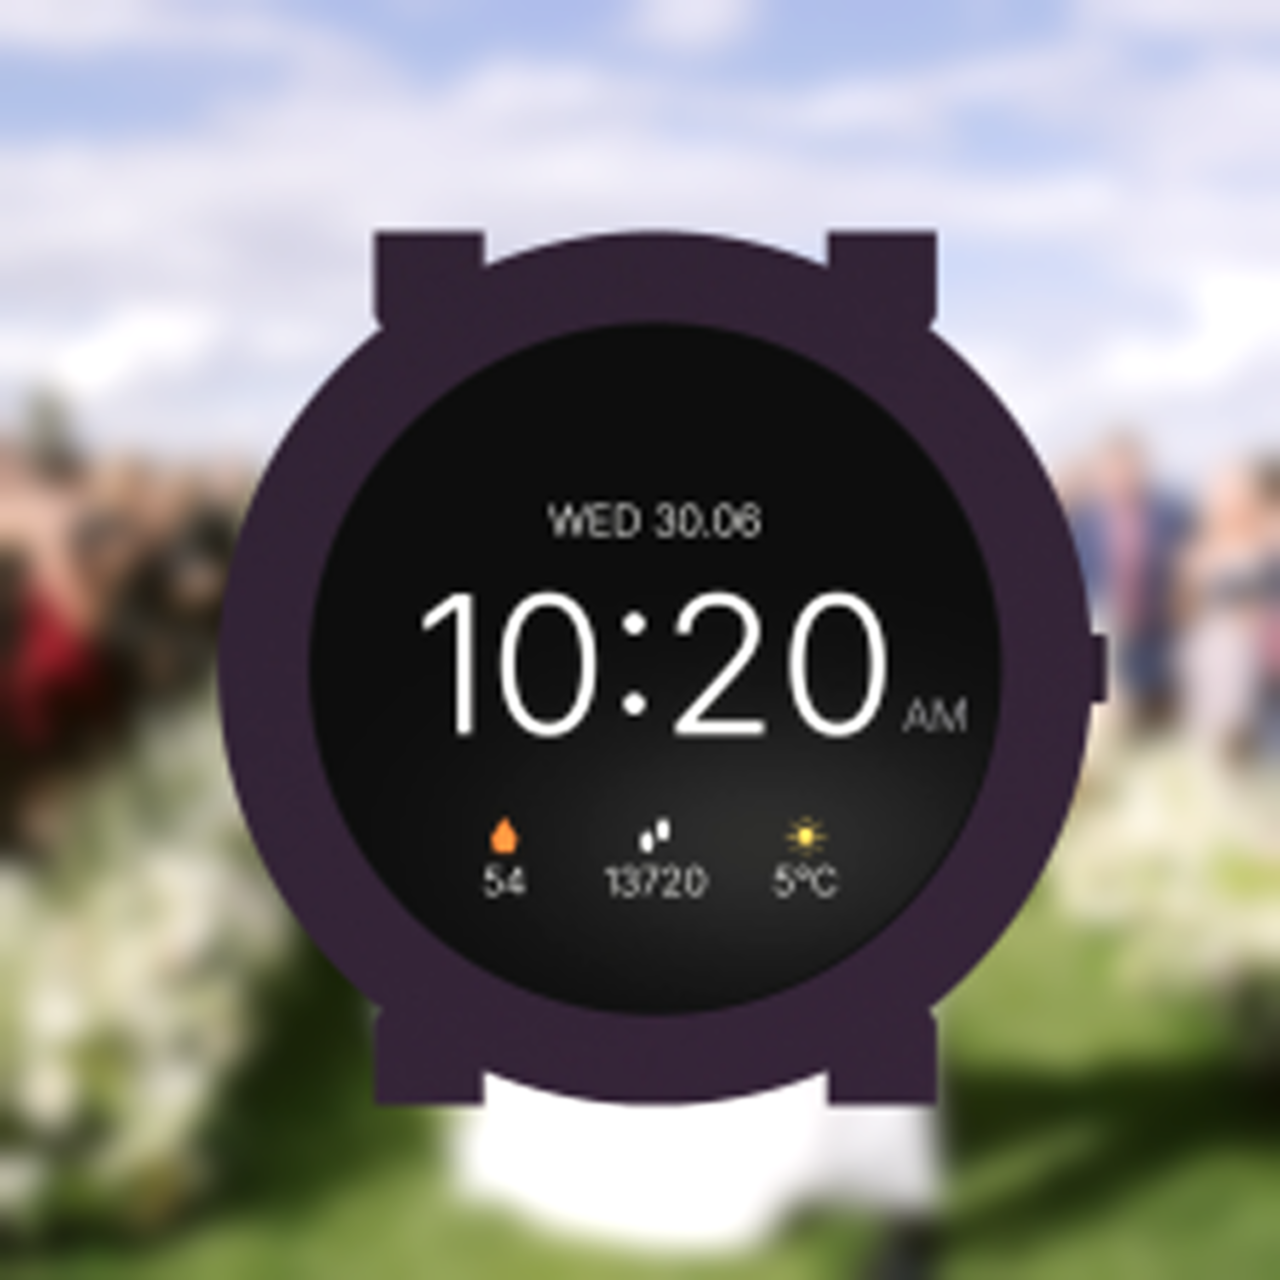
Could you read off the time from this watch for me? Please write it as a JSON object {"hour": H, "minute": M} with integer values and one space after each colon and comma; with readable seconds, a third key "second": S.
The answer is {"hour": 10, "minute": 20}
